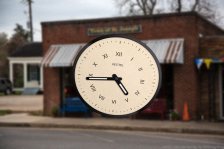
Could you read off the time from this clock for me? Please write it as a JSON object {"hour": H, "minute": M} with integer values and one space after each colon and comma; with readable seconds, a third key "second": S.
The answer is {"hour": 4, "minute": 44}
